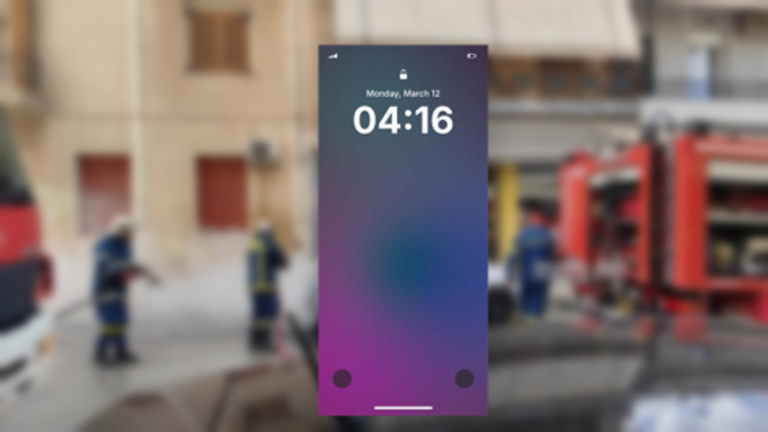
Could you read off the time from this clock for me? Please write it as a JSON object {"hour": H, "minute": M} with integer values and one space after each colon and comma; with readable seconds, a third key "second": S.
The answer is {"hour": 4, "minute": 16}
